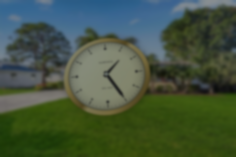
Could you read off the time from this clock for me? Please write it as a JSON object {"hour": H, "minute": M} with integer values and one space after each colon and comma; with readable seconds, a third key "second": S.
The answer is {"hour": 1, "minute": 25}
